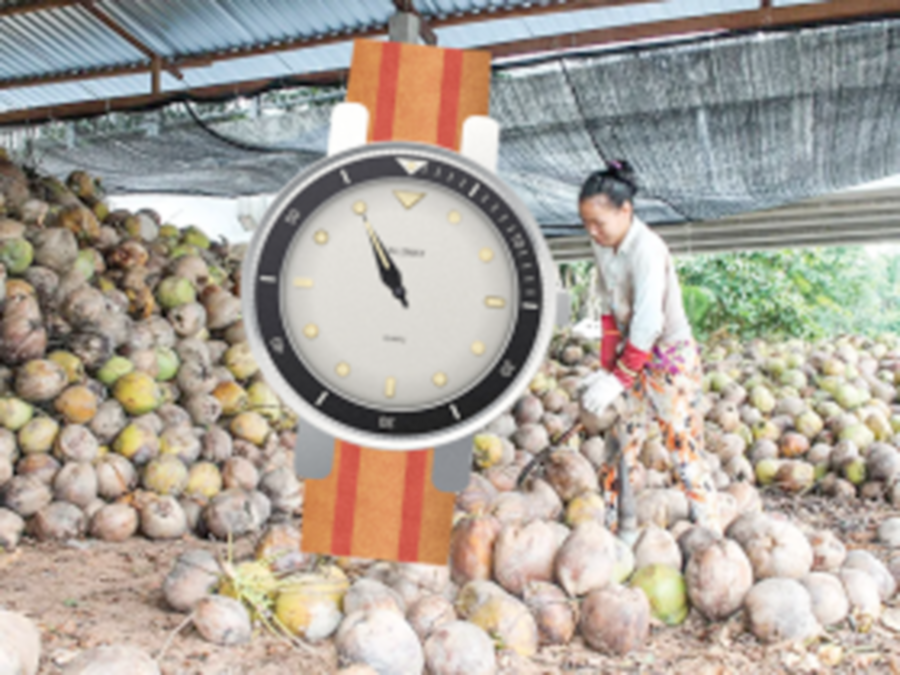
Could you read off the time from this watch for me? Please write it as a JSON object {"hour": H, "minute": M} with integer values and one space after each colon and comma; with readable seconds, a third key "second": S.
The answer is {"hour": 10, "minute": 55}
